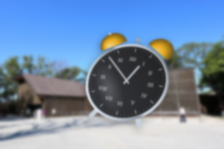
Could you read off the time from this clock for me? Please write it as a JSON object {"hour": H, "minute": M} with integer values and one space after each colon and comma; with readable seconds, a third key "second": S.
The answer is {"hour": 12, "minute": 52}
